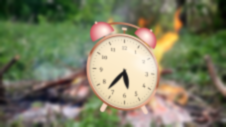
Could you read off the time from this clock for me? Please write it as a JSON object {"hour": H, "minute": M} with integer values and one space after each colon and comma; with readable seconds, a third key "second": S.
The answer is {"hour": 5, "minute": 37}
